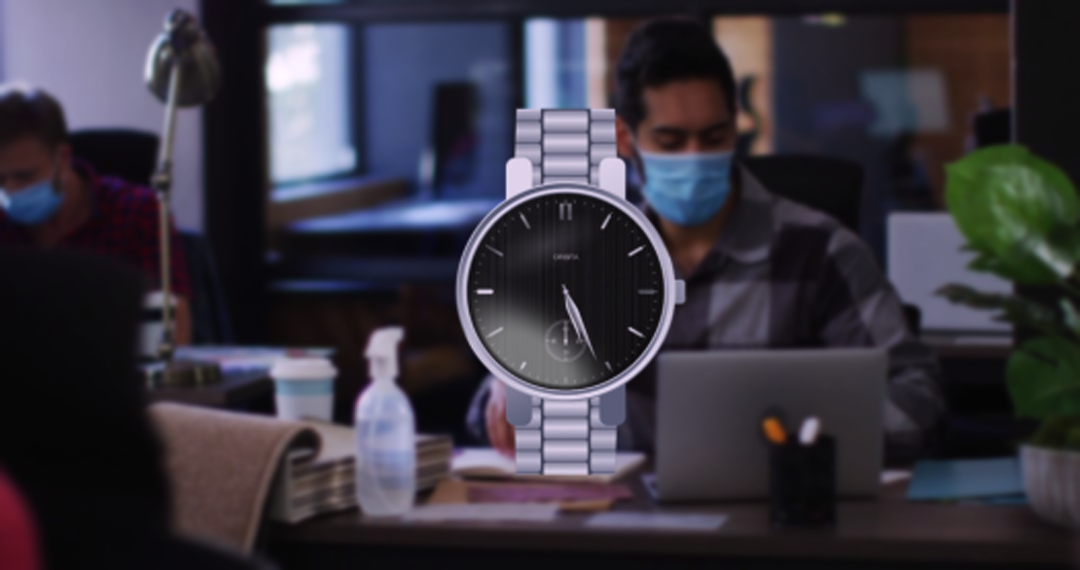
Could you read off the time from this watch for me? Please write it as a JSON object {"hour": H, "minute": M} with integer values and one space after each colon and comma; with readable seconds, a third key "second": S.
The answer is {"hour": 5, "minute": 26}
